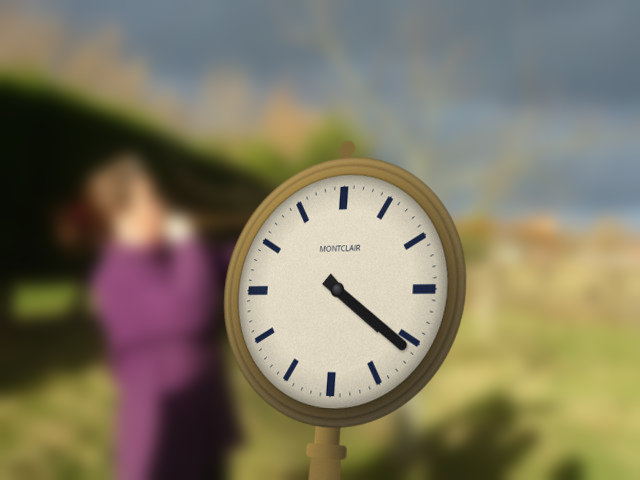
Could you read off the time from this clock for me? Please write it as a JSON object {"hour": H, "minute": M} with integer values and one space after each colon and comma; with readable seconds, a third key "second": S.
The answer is {"hour": 4, "minute": 21}
